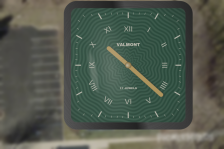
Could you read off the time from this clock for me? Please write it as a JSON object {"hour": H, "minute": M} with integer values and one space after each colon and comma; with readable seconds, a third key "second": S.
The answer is {"hour": 10, "minute": 22}
